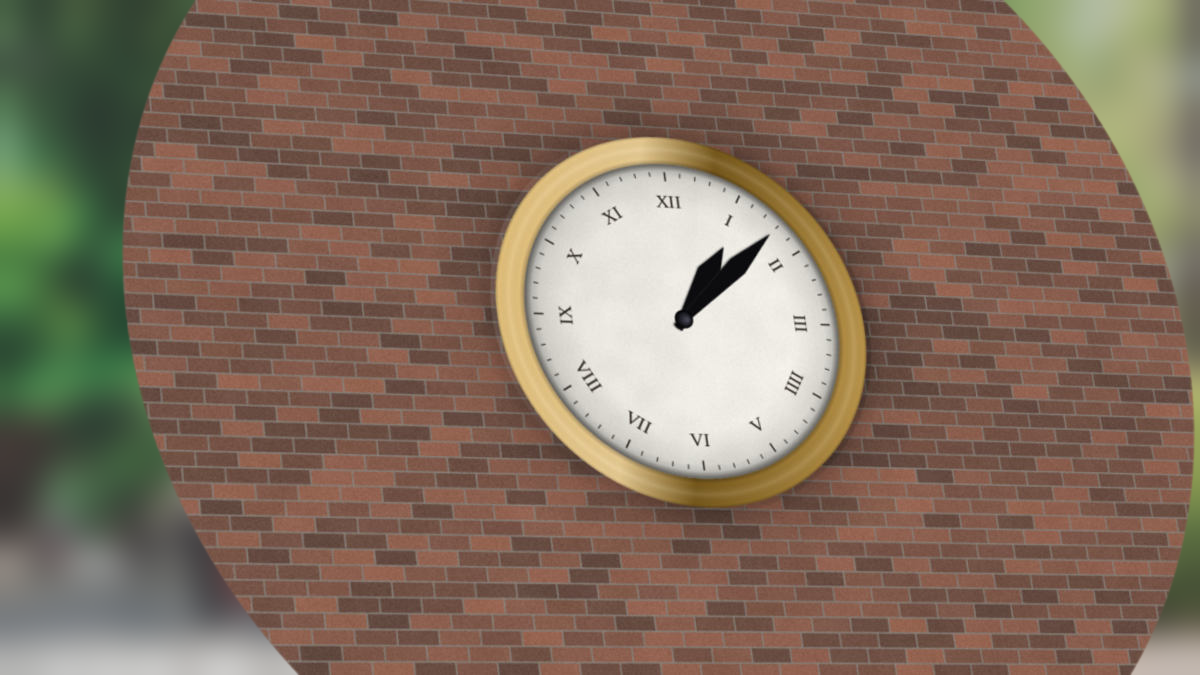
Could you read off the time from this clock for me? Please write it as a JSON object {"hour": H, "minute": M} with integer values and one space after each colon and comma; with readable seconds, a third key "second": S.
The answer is {"hour": 1, "minute": 8}
